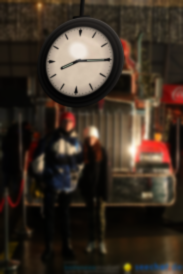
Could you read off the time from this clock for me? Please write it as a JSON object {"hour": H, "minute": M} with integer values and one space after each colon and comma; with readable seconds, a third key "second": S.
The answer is {"hour": 8, "minute": 15}
